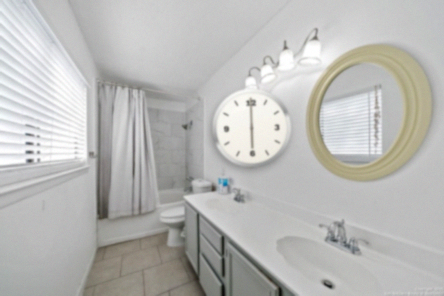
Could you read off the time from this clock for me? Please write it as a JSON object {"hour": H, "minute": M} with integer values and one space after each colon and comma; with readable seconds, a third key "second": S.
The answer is {"hour": 6, "minute": 0}
